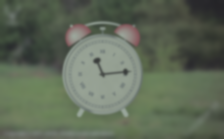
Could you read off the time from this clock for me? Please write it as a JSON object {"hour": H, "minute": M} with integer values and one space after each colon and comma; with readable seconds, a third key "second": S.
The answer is {"hour": 11, "minute": 14}
